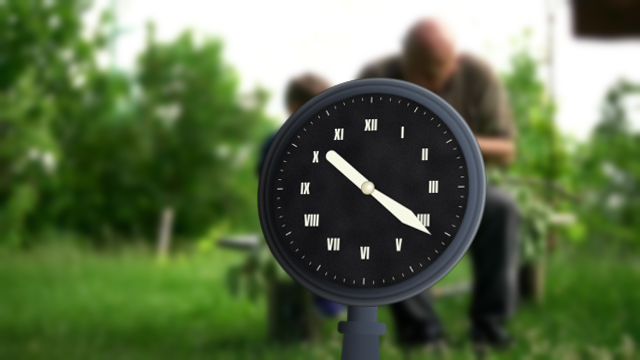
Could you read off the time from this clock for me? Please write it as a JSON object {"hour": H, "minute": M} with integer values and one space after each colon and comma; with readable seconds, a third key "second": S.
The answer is {"hour": 10, "minute": 21}
